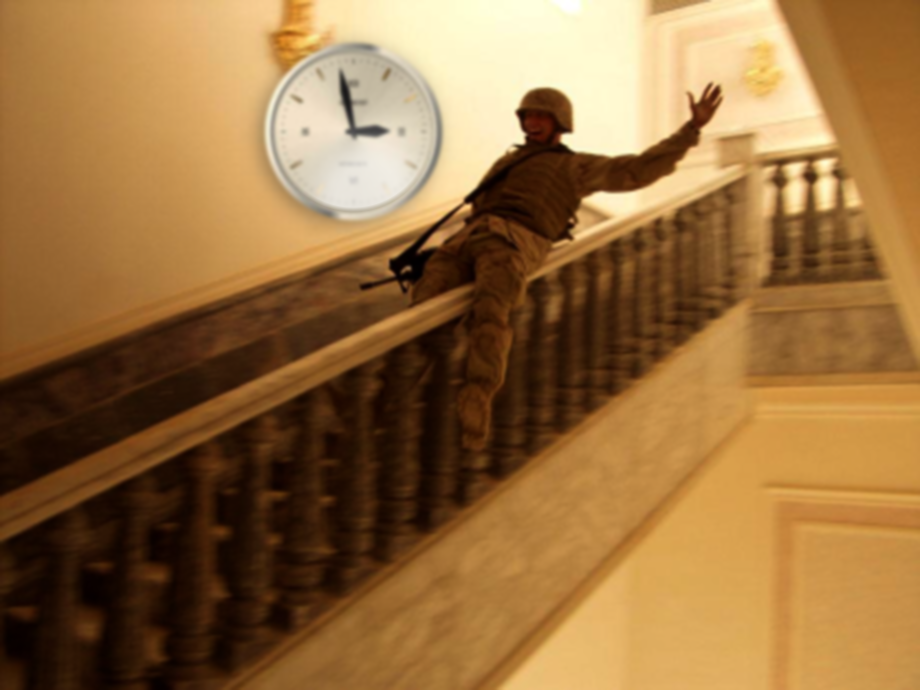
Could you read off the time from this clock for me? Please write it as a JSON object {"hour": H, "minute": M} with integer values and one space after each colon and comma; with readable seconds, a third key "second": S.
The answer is {"hour": 2, "minute": 58}
